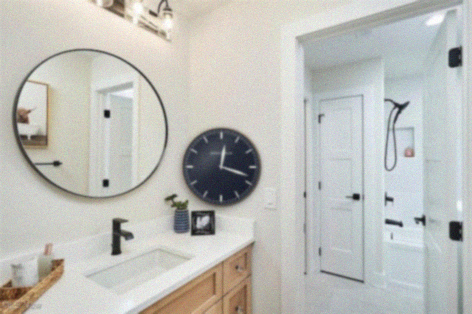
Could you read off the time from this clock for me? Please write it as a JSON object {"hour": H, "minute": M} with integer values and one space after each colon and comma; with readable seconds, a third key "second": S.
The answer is {"hour": 12, "minute": 18}
